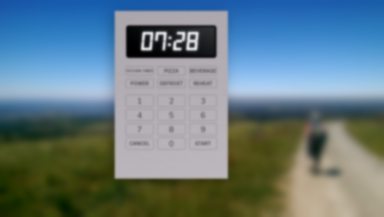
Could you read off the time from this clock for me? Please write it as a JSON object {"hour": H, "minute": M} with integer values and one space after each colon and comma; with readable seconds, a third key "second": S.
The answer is {"hour": 7, "minute": 28}
